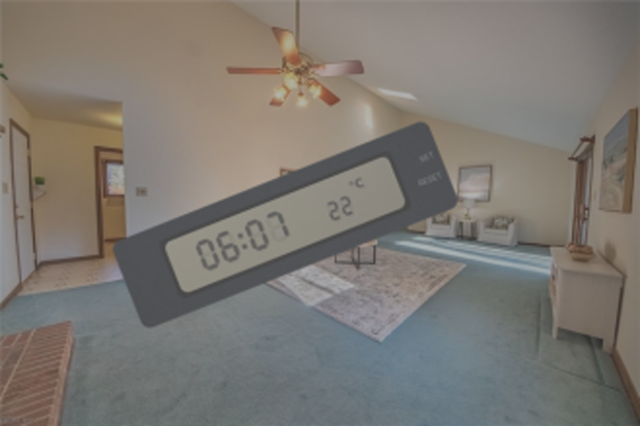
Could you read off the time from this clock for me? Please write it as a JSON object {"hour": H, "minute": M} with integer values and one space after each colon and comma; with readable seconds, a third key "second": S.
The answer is {"hour": 6, "minute": 7}
